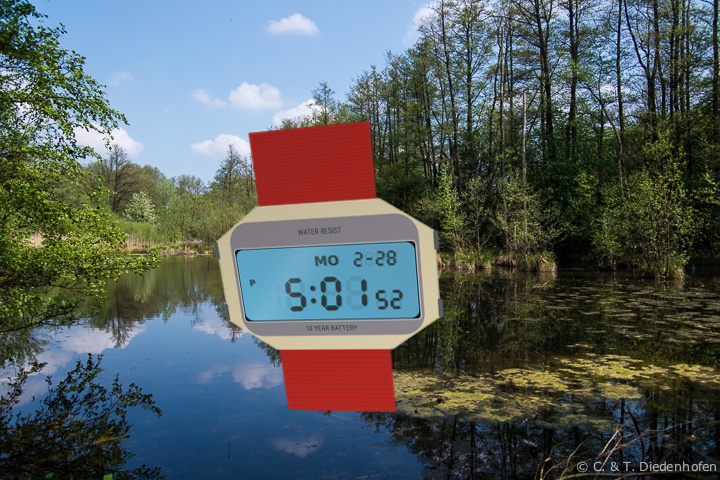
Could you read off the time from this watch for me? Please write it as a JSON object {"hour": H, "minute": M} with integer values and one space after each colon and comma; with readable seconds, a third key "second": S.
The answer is {"hour": 5, "minute": 1, "second": 52}
